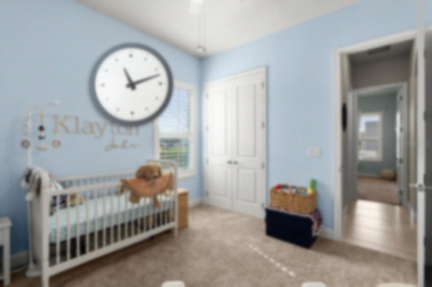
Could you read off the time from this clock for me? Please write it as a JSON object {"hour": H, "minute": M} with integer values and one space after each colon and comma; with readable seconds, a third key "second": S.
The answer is {"hour": 11, "minute": 12}
